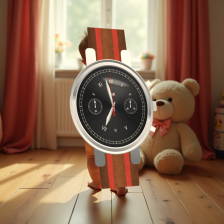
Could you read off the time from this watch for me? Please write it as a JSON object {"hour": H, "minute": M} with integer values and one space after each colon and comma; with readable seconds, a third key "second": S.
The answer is {"hour": 6, "minute": 58}
